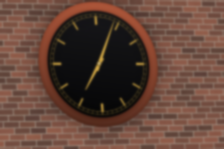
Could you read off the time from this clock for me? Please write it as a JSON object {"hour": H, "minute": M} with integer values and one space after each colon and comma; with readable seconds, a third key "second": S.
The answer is {"hour": 7, "minute": 4}
